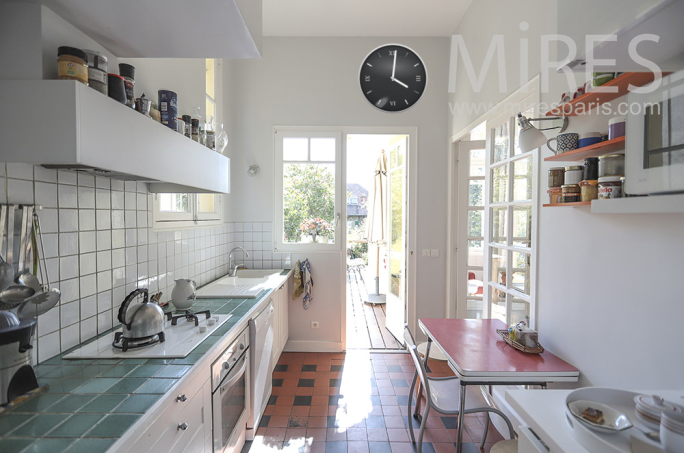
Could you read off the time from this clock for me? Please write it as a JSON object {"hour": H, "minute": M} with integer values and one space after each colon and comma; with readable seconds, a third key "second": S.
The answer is {"hour": 4, "minute": 1}
